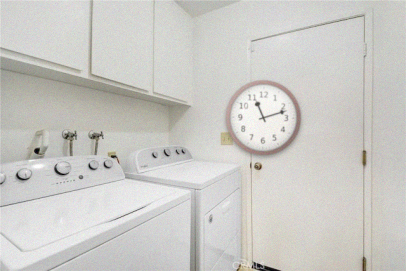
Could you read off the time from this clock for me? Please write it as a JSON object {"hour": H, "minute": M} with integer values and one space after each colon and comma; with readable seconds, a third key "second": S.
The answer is {"hour": 11, "minute": 12}
